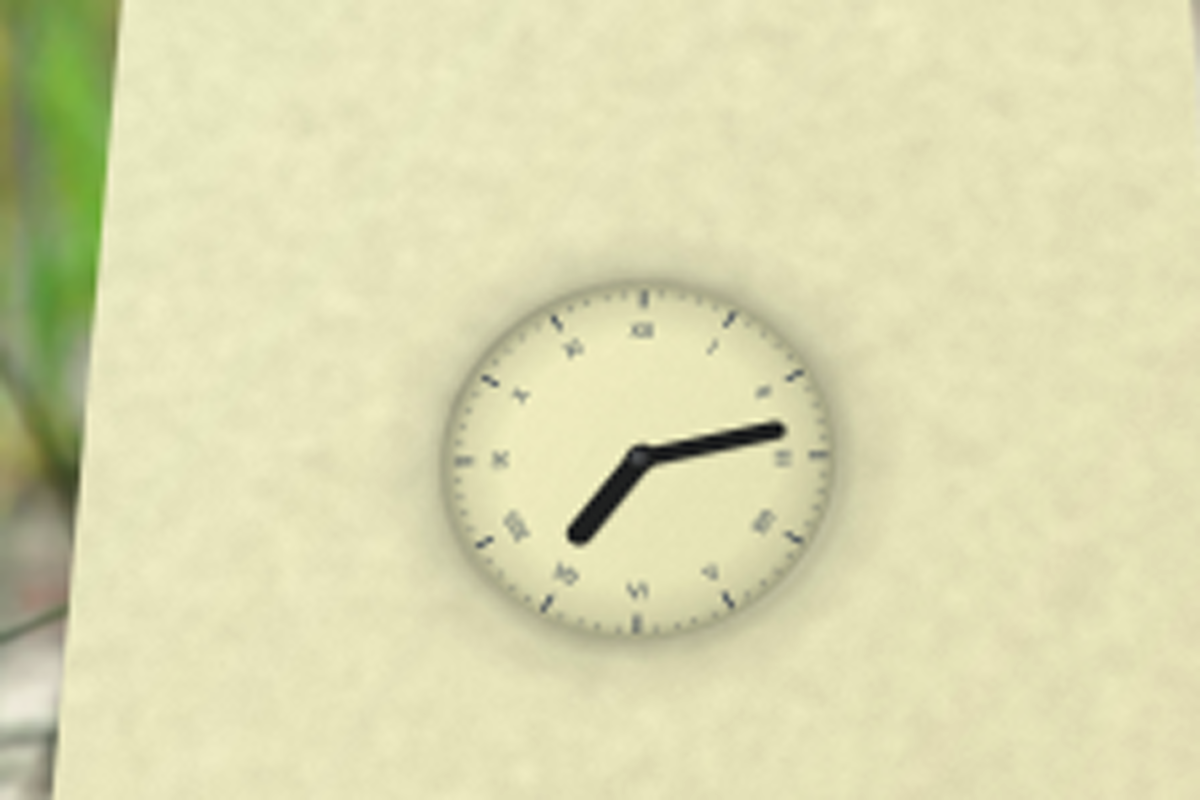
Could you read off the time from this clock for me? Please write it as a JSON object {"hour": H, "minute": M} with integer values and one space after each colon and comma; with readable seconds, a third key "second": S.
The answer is {"hour": 7, "minute": 13}
